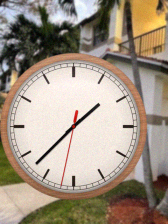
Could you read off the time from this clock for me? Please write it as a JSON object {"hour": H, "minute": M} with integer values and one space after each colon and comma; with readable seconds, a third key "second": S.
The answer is {"hour": 1, "minute": 37, "second": 32}
